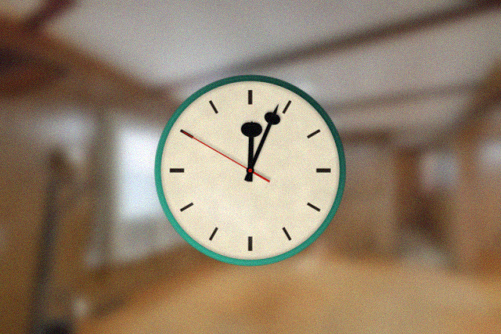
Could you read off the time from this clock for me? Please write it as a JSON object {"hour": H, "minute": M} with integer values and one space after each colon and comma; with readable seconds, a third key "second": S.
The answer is {"hour": 12, "minute": 3, "second": 50}
